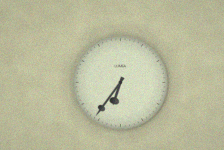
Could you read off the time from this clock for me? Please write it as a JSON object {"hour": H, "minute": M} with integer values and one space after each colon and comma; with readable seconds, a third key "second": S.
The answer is {"hour": 6, "minute": 36}
